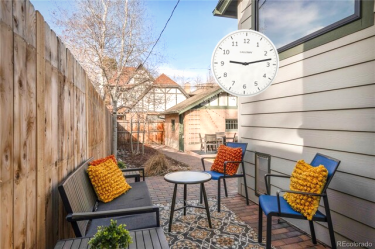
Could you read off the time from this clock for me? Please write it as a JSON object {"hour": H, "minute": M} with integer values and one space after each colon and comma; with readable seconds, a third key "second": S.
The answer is {"hour": 9, "minute": 13}
